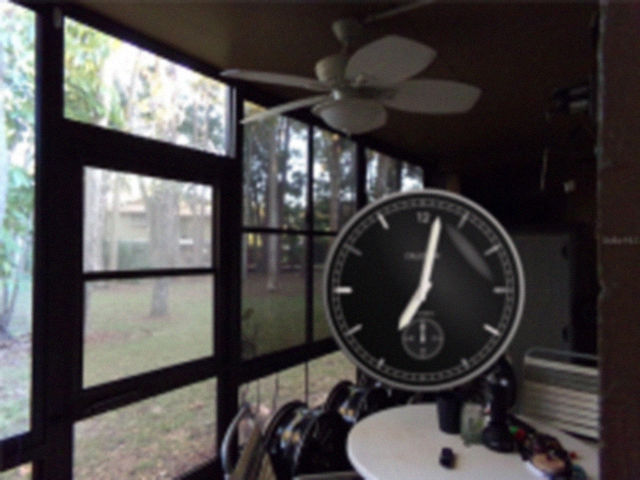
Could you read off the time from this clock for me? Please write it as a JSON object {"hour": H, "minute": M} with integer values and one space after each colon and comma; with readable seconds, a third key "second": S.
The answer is {"hour": 7, "minute": 2}
